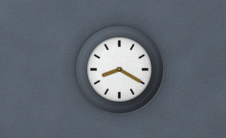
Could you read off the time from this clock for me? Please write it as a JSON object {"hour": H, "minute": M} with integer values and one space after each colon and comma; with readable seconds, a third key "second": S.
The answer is {"hour": 8, "minute": 20}
